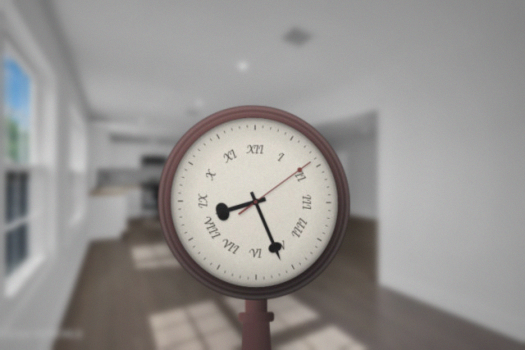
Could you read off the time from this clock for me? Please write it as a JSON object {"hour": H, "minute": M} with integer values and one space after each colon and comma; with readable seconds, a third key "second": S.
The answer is {"hour": 8, "minute": 26, "second": 9}
